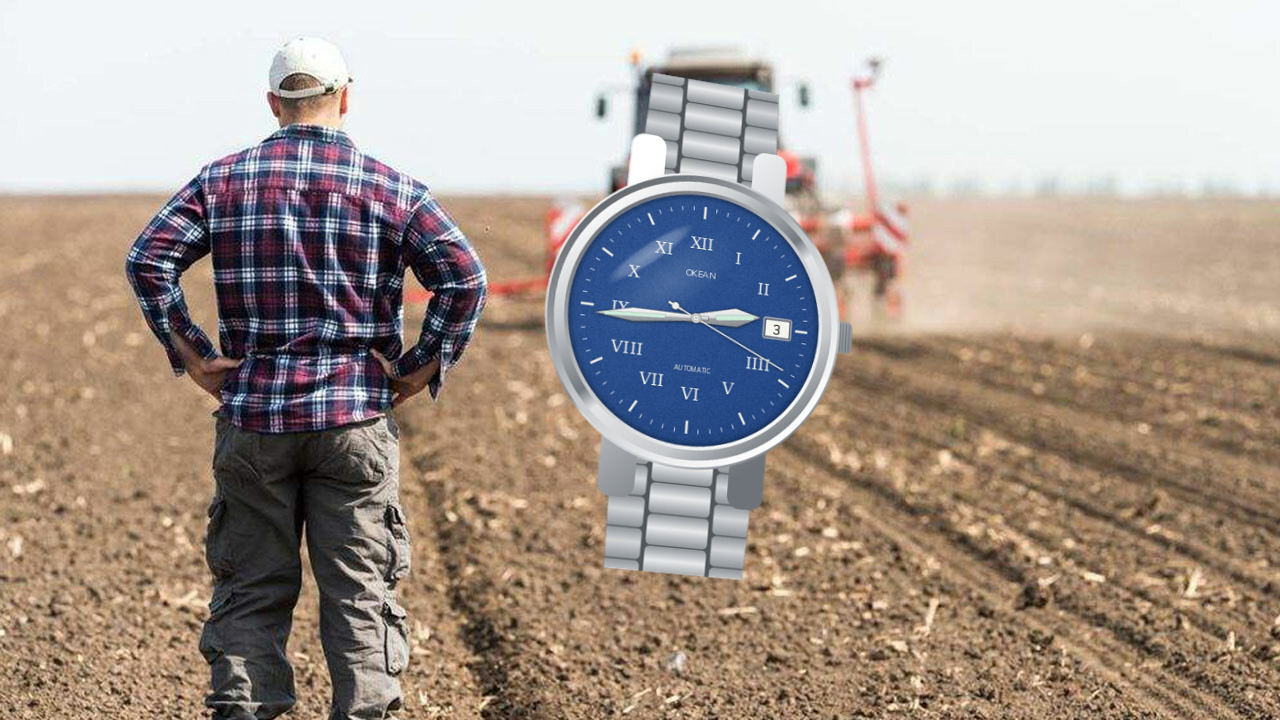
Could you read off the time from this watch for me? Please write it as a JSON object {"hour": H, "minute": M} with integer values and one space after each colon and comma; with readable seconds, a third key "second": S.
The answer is {"hour": 2, "minute": 44, "second": 19}
